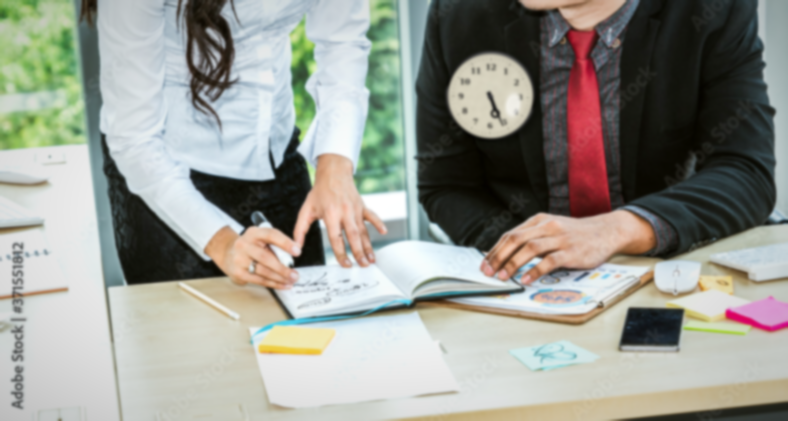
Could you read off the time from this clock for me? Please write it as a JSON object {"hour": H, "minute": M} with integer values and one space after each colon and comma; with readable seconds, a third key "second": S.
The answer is {"hour": 5, "minute": 26}
